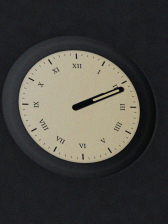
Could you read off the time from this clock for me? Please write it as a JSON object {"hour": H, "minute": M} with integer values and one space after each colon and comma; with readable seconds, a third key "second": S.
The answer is {"hour": 2, "minute": 11}
